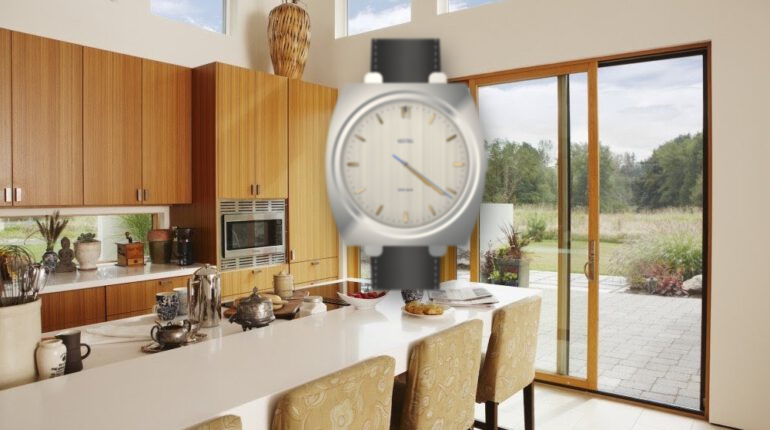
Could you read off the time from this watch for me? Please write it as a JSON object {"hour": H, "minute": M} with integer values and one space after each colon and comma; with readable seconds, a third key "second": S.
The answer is {"hour": 4, "minute": 21, "second": 21}
